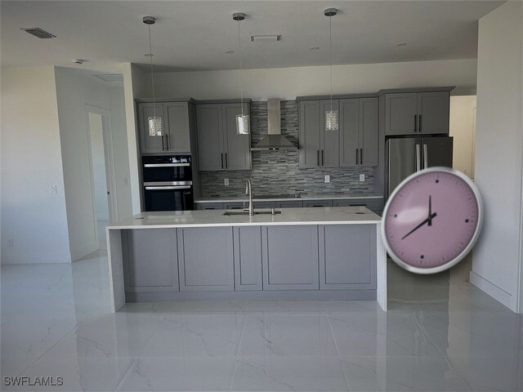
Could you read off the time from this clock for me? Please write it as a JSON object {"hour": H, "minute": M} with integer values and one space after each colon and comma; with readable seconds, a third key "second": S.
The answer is {"hour": 11, "minute": 38}
